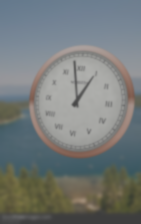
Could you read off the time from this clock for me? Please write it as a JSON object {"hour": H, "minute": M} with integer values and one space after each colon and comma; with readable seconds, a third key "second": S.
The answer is {"hour": 12, "minute": 58}
